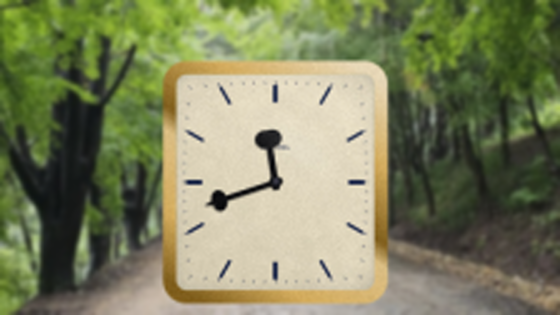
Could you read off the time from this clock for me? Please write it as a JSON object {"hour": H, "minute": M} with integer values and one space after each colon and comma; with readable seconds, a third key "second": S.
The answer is {"hour": 11, "minute": 42}
